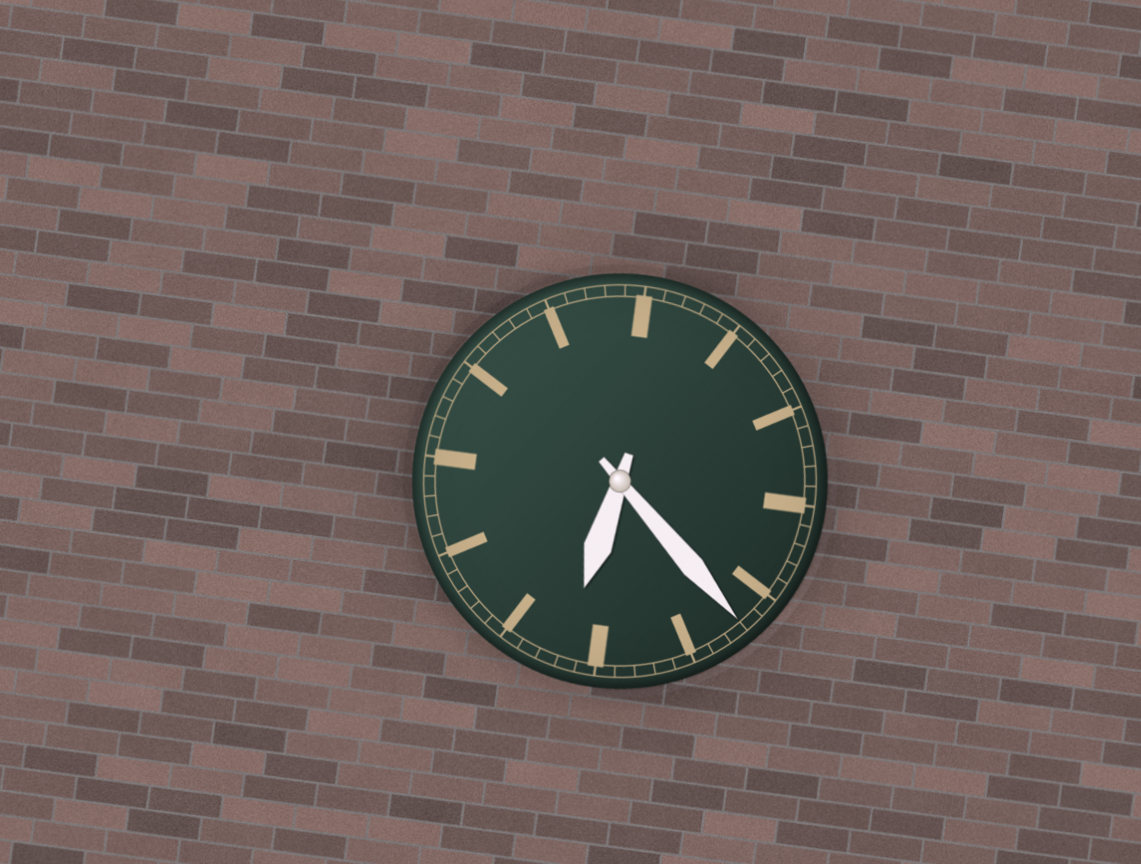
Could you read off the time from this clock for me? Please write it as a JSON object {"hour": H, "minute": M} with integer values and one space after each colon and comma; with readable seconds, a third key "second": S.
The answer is {"hour": 6, "minute": 22}
